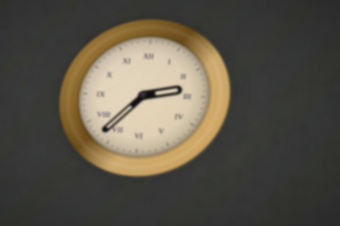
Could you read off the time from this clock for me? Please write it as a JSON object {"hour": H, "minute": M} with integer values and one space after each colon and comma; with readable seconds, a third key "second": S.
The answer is {"hour": 2, "minute": 37}
